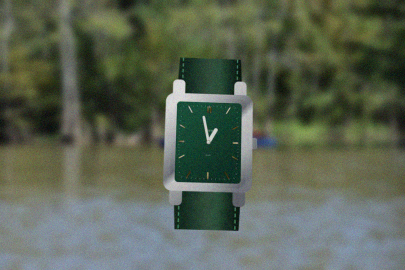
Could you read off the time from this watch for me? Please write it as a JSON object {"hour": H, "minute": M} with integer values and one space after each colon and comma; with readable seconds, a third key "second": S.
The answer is {"hour": 12, "minute": 58}
